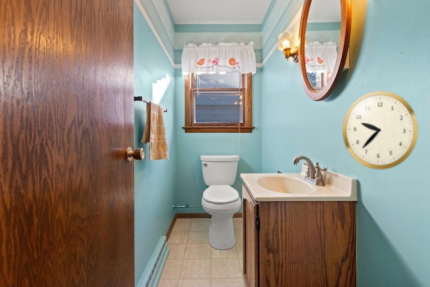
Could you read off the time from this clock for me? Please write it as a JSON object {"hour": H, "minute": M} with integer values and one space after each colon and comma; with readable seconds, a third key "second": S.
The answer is {"hour": 9, "minute": 37}
